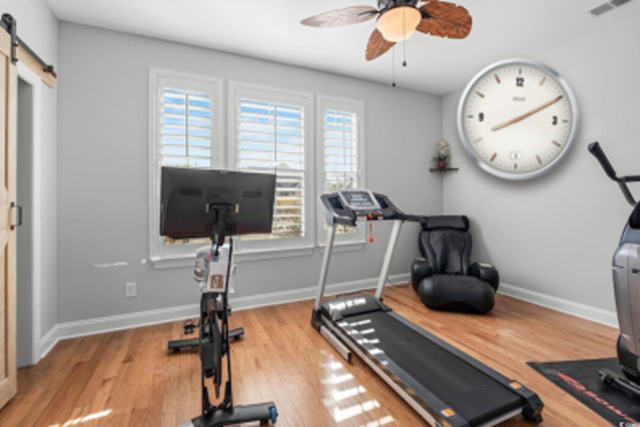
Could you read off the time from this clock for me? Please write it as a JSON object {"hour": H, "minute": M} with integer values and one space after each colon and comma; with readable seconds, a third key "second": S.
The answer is {"hour": 8, "minute": 10}
